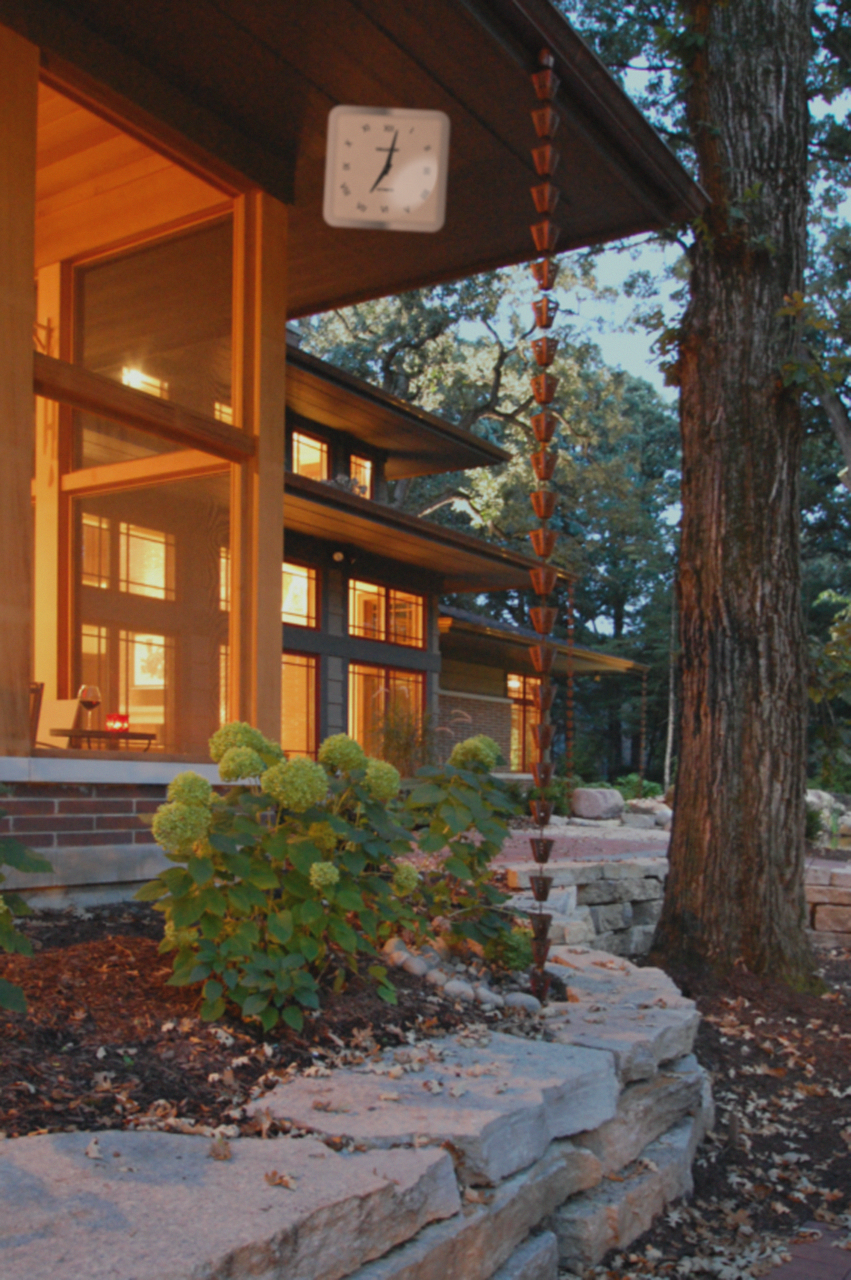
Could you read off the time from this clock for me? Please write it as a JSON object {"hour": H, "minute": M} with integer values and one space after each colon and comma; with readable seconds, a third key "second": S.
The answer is {"hour": 7, "minute": 2}
